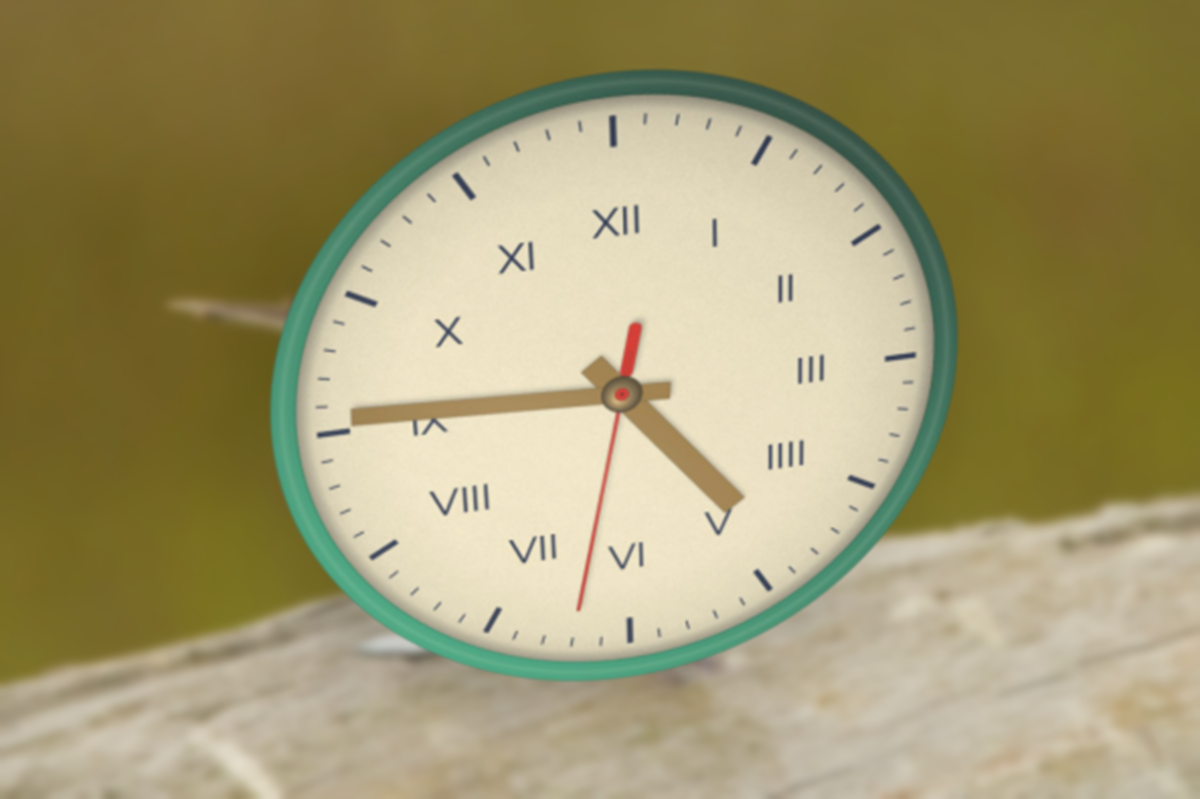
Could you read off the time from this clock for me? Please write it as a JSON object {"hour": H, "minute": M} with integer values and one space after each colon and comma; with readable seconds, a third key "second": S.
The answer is {"hour": 4, "minute": 45, "second": 32}
